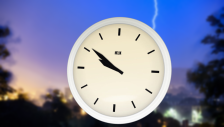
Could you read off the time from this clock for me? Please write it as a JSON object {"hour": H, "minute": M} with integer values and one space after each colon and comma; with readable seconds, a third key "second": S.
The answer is {"hour": 9, "minute": 51}
